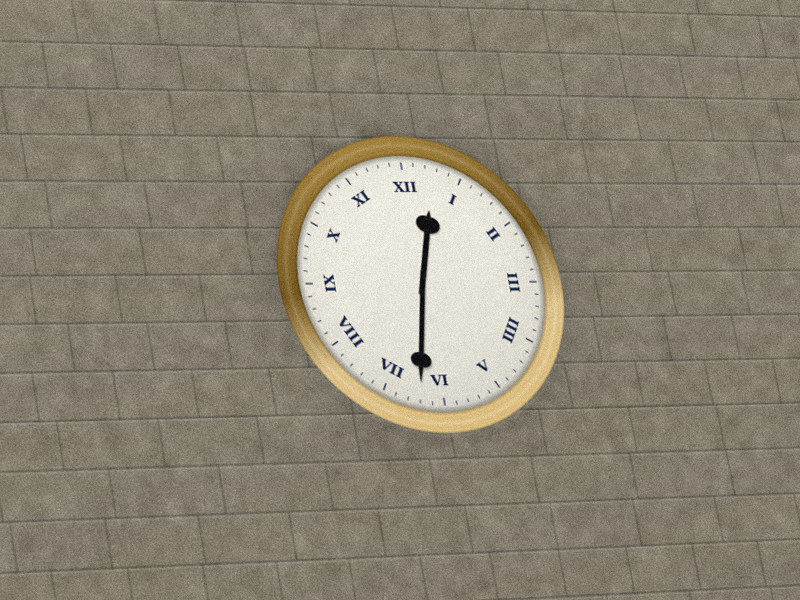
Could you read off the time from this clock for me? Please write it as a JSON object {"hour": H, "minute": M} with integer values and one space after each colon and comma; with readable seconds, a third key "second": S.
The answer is {"hour": 12, "minute": 32}
